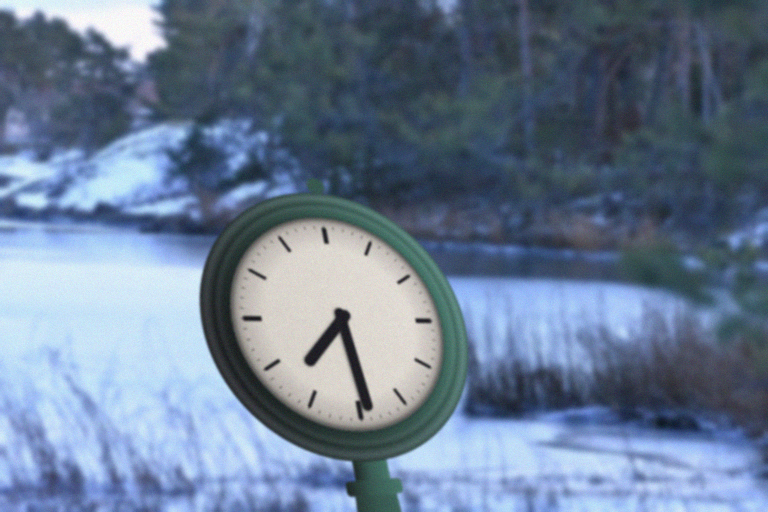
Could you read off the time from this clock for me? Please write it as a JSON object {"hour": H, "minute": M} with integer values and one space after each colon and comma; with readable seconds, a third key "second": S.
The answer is {"hour": 7, "minute": 29}
